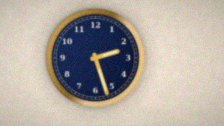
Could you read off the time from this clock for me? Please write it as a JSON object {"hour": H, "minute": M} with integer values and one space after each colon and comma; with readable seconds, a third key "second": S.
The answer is {"hour": 2, "minute": 27}
